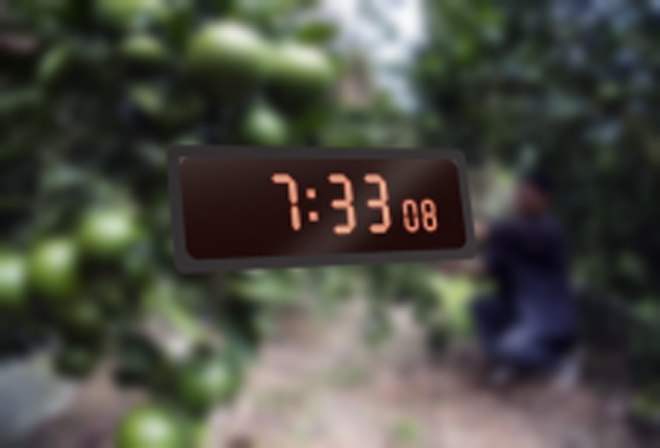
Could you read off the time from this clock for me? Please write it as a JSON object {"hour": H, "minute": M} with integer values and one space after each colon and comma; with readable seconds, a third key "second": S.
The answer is {"hour": 7, "minute": 33, "second": 8}
